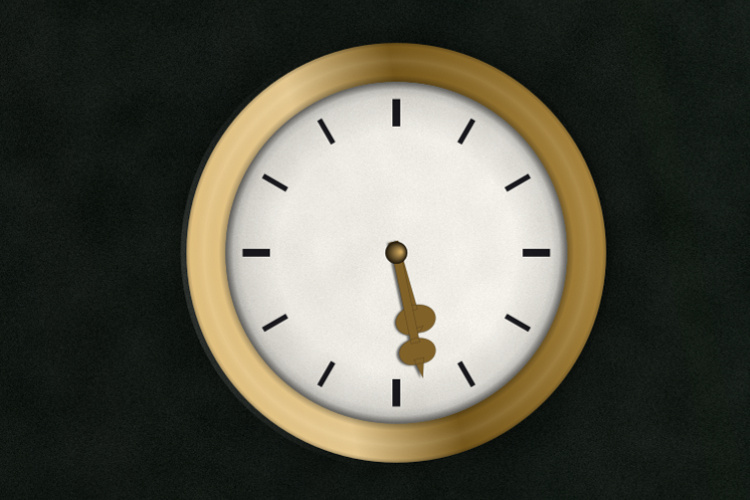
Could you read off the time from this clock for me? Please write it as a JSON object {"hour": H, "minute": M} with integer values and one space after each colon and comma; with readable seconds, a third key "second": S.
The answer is {"hour": 5, "minute": 28}
